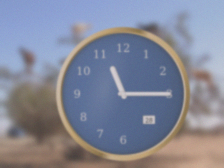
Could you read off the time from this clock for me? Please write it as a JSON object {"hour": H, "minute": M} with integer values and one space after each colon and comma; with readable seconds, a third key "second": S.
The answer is {"hour": 11, "minute": 15}
